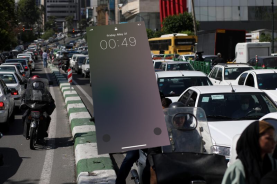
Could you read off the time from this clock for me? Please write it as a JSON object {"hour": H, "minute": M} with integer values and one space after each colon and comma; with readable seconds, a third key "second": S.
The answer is {"hour": 0, "minute": 49}
